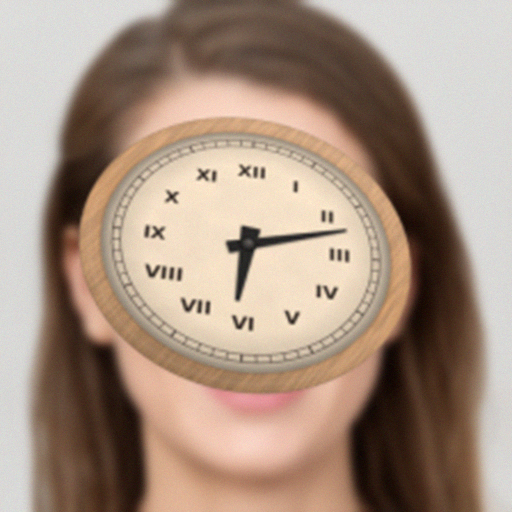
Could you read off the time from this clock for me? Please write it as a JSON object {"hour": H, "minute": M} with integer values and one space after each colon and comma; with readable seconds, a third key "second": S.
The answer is {"hour": 6, "minute": 12}
